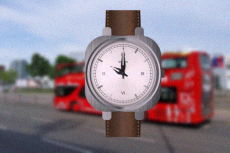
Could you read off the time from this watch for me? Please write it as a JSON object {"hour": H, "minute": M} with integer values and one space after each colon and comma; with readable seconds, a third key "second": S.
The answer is {"hour": 10, "minute": 0}
